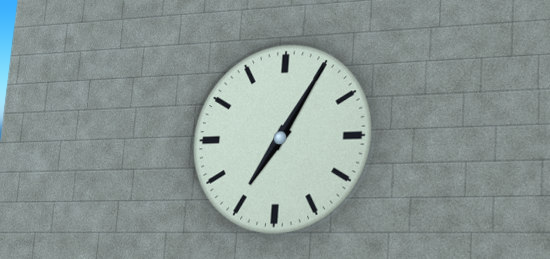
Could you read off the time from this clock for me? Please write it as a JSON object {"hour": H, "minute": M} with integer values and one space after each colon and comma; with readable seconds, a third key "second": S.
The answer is {"hour": 7, "minute": 5}
